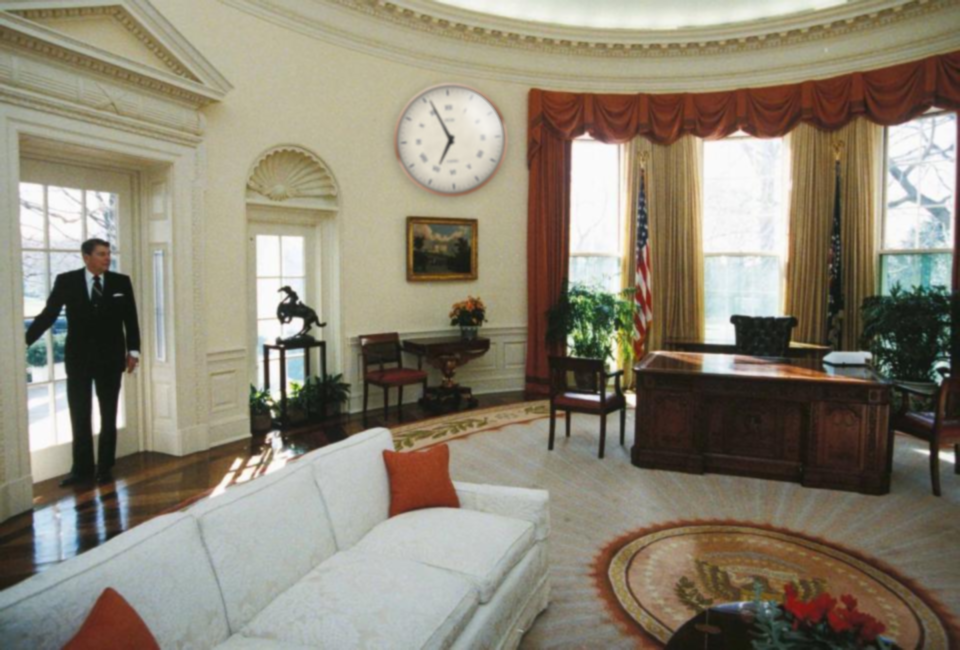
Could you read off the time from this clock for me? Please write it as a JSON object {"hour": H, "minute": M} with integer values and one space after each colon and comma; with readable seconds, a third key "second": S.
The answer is {"hour": 6, "minute": 56}
